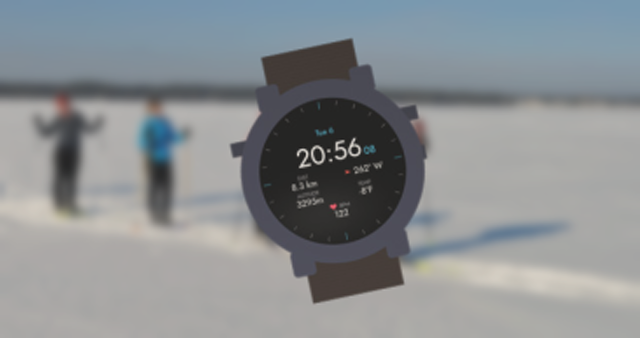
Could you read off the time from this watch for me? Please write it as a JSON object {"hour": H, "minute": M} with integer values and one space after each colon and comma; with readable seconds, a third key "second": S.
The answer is {"hour": 20, "minute": 56}
